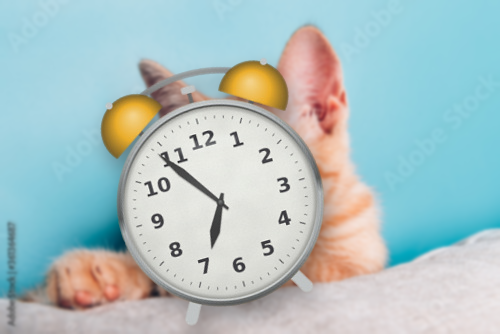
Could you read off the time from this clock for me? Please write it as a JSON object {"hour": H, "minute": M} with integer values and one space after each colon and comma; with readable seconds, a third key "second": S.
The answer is {"hour": 6, "minute": 54}
